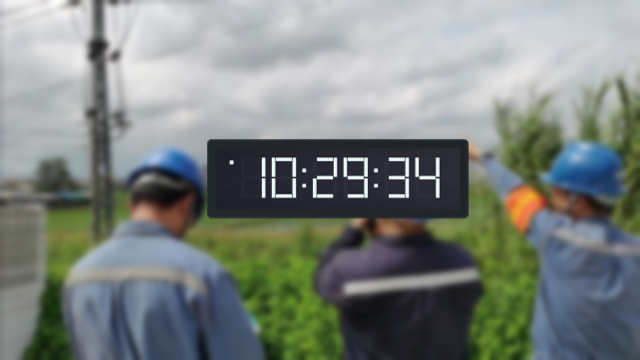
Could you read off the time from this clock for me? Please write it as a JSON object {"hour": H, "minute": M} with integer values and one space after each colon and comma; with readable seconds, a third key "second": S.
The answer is {"hour": 10, "minute": 29, "second": 34}
